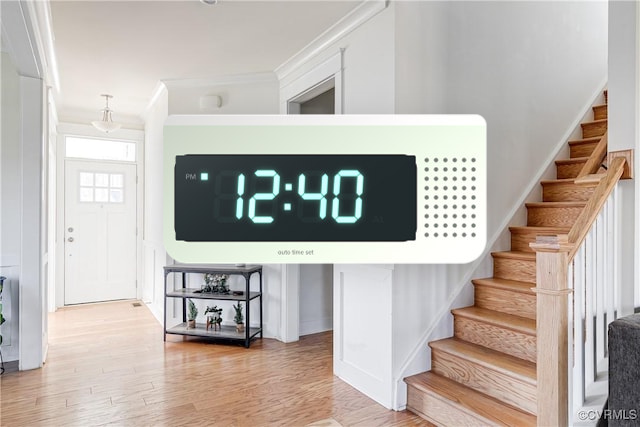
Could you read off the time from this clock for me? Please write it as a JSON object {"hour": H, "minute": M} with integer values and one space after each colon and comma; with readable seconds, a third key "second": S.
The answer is {"hour": 12, "minute": 40}
